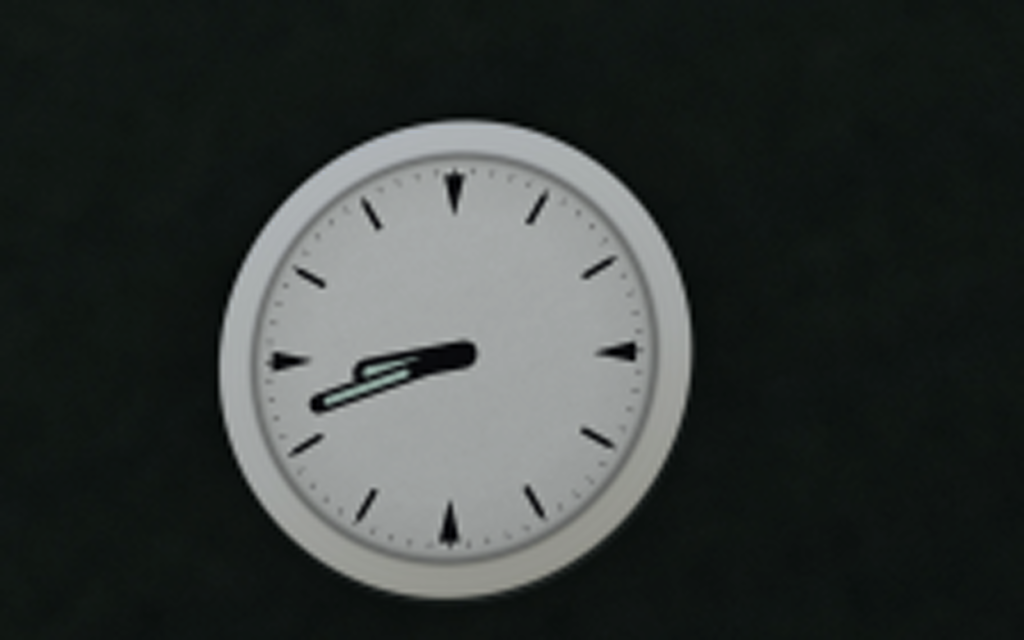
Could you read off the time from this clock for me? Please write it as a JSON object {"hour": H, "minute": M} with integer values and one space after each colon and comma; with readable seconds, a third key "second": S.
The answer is {"hour": 8, "minute": 42}
